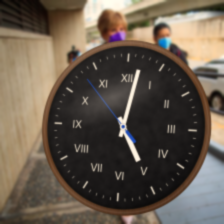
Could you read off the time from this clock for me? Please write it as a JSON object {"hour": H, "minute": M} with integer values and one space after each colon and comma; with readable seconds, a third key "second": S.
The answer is {"hour": 5, "minute": 1, "second": 53}
